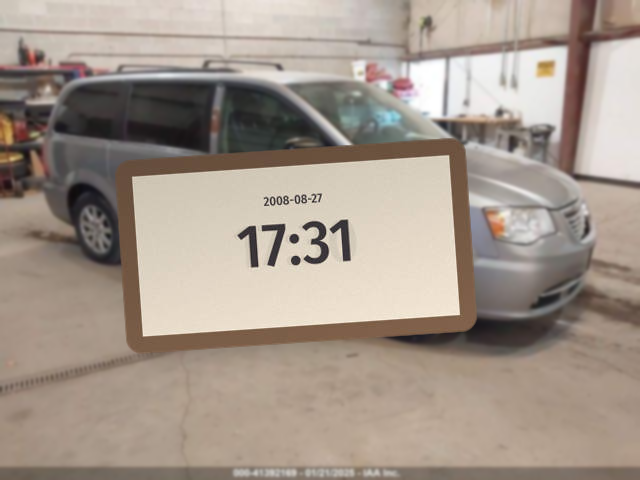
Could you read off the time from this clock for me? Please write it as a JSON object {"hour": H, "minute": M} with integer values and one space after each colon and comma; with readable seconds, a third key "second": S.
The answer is {"hour": 17, "minute": 31}
